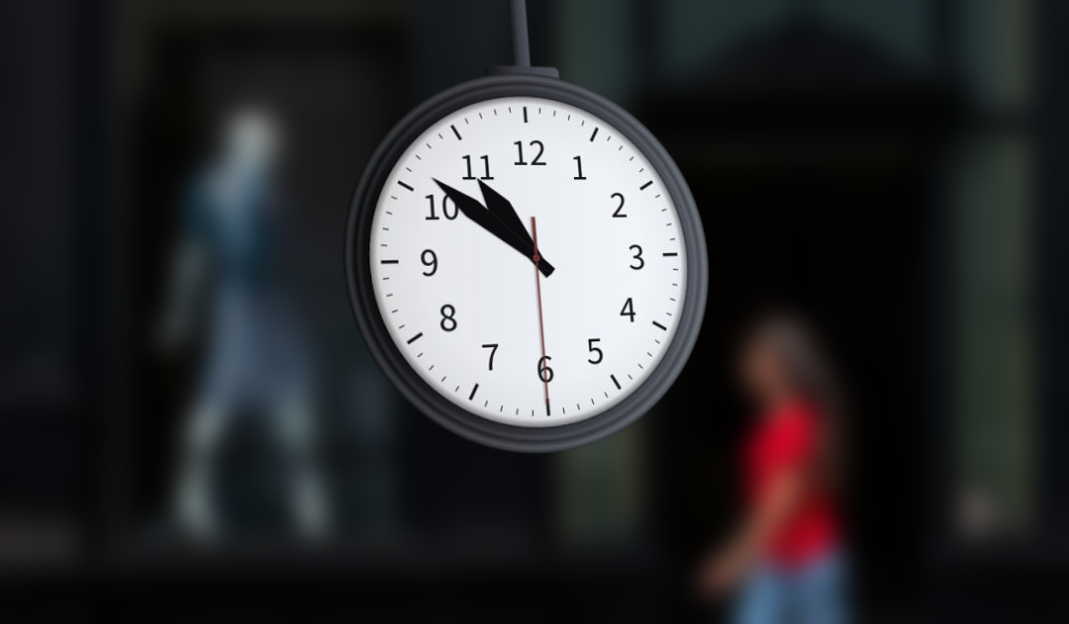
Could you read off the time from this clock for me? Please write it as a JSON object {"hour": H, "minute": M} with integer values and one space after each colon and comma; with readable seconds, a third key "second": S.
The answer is {"hour": 10, "minute": 51, "second": 30}
